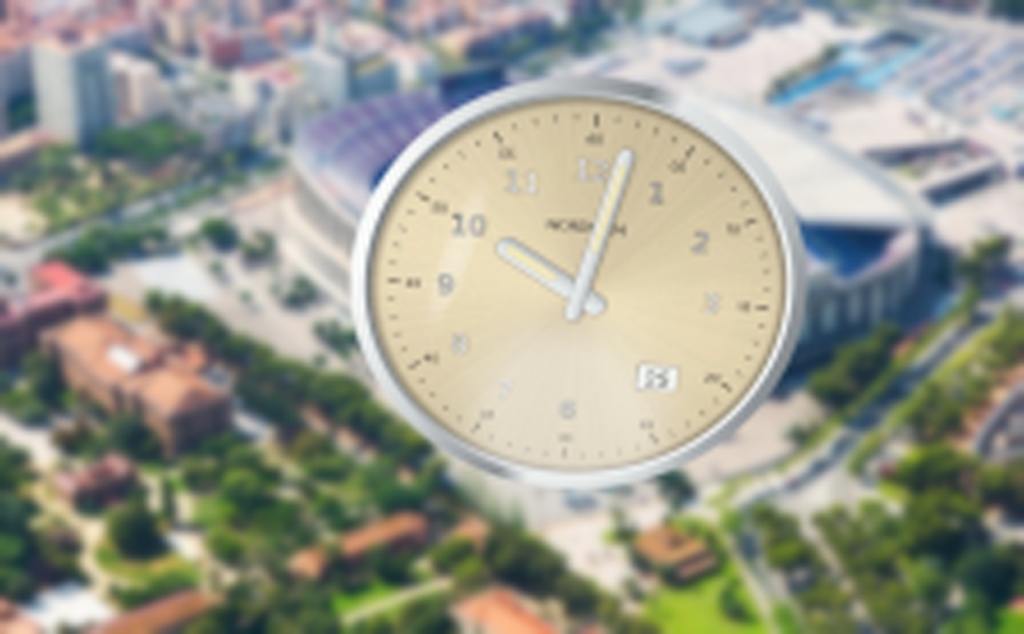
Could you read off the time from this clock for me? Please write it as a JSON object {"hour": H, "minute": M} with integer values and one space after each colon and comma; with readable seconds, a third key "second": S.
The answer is {"hour": 10, "minute": 2}
